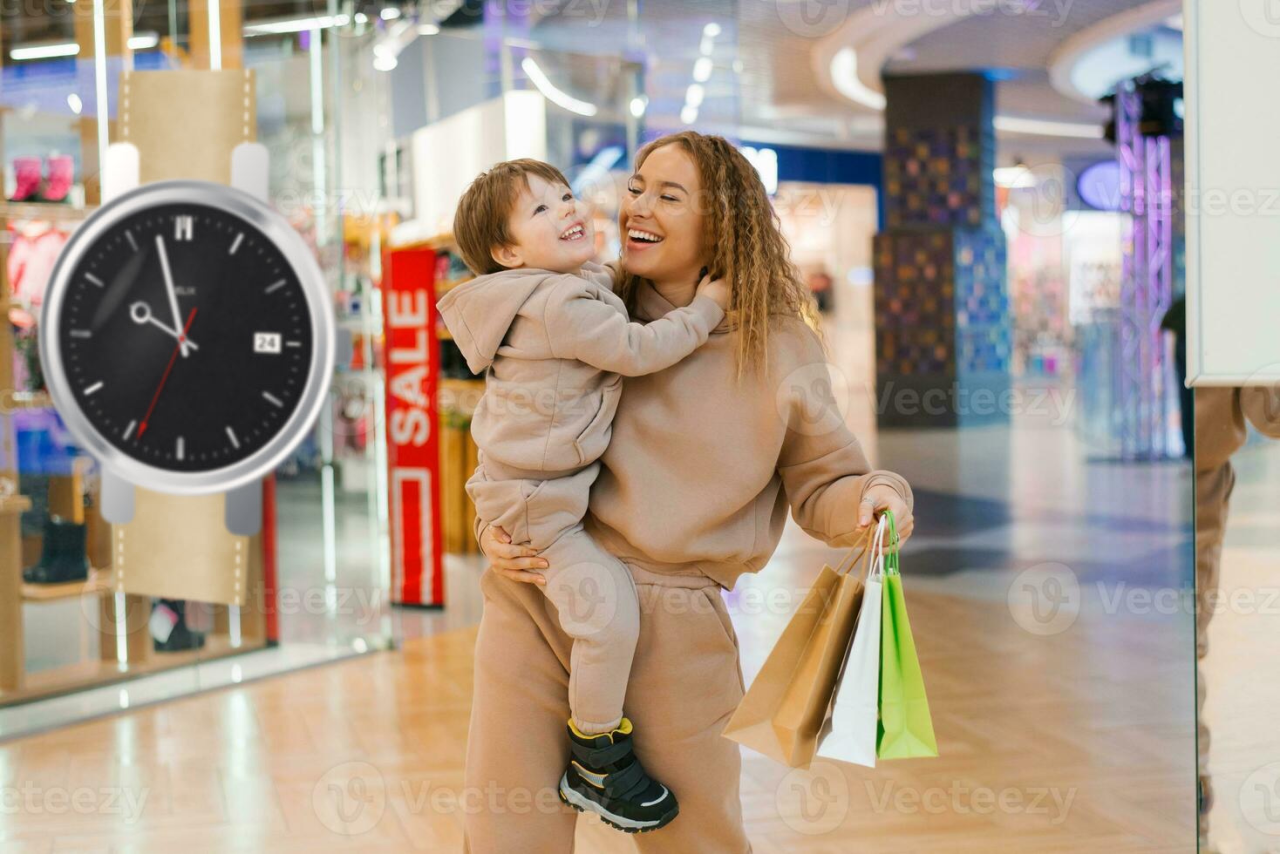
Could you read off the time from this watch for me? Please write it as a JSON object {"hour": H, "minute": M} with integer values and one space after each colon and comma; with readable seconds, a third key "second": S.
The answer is {"hour": 9, "minute": 57, "second": 34}
